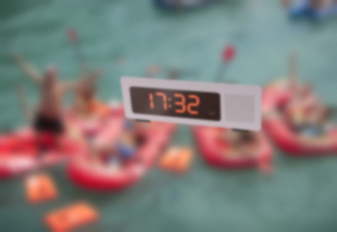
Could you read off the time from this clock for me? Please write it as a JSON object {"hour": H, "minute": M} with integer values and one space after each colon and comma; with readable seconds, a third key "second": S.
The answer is {"hour": 17, "minute": 32}
